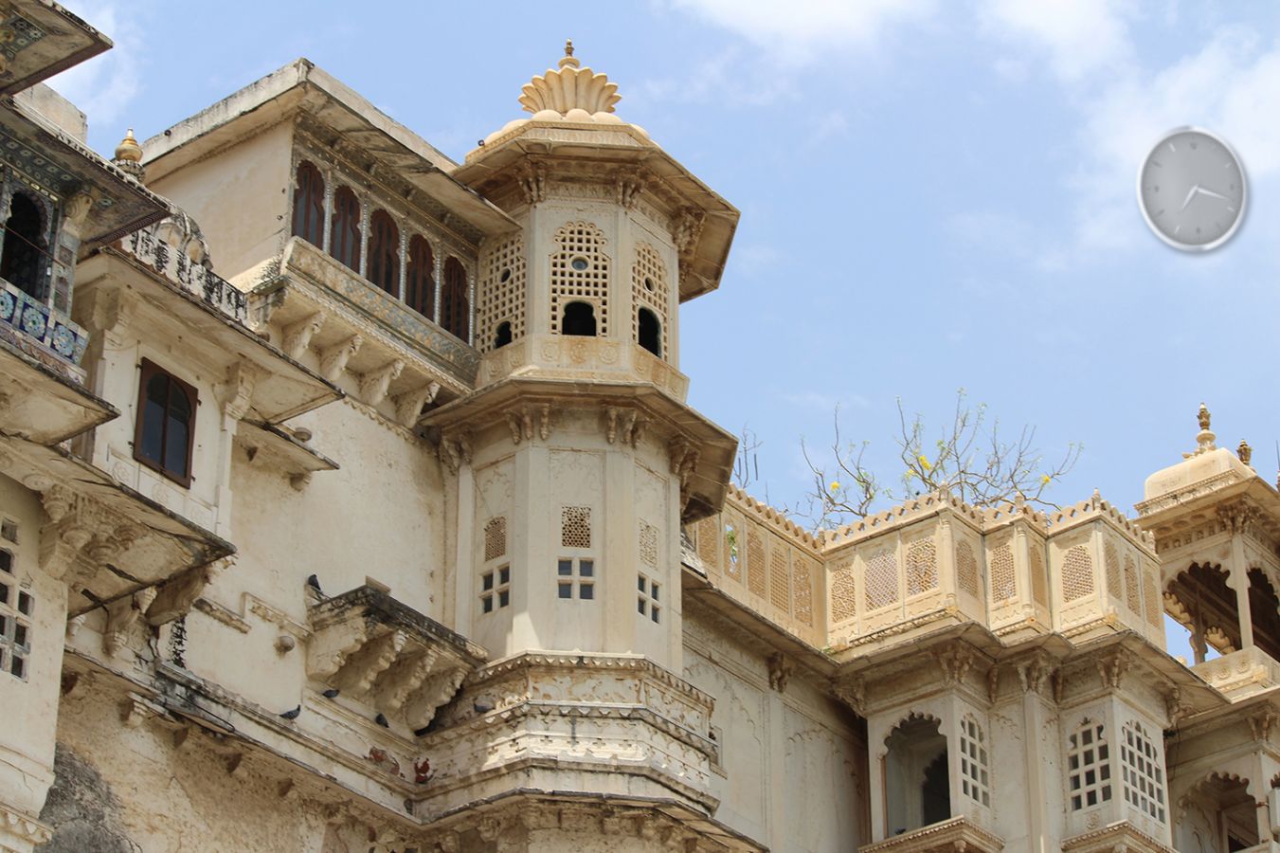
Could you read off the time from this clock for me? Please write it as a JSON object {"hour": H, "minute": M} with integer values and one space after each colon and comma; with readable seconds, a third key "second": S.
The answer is {"hour": 7, "minute": 18}
